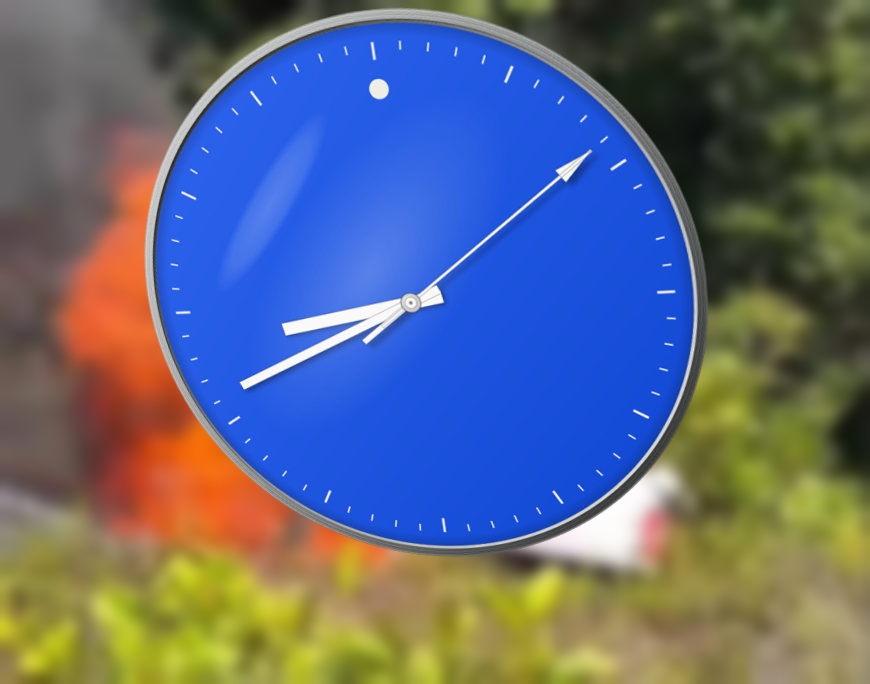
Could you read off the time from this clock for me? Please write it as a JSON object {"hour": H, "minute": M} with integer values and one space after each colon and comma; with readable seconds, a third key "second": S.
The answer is {"hour": 8, "minute": 41, "second": 9}
